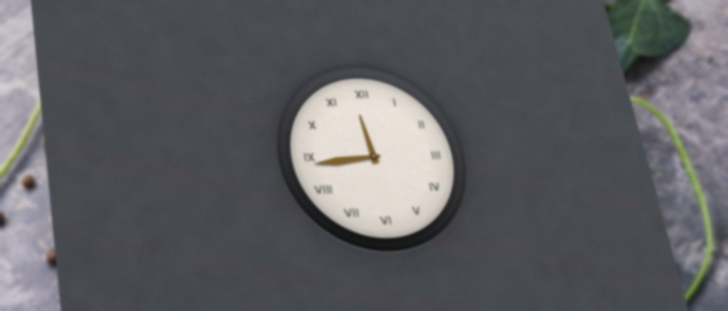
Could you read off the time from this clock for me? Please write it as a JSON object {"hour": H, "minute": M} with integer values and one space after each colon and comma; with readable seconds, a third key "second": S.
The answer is {"hour": 11, "minute": 44}
